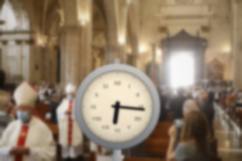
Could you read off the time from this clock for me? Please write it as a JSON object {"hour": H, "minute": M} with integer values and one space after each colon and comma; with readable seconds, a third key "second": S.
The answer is {"hour": 6, "minute": 16}
